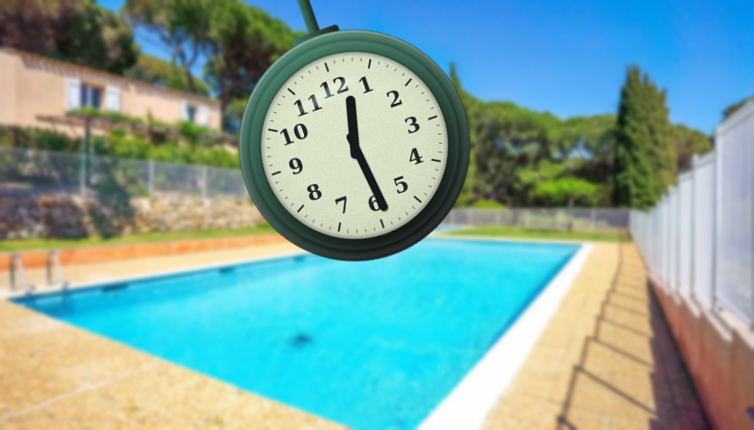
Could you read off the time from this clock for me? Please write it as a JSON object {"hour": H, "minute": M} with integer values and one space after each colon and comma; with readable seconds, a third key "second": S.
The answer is {"hour": 12, "minute": 29}
